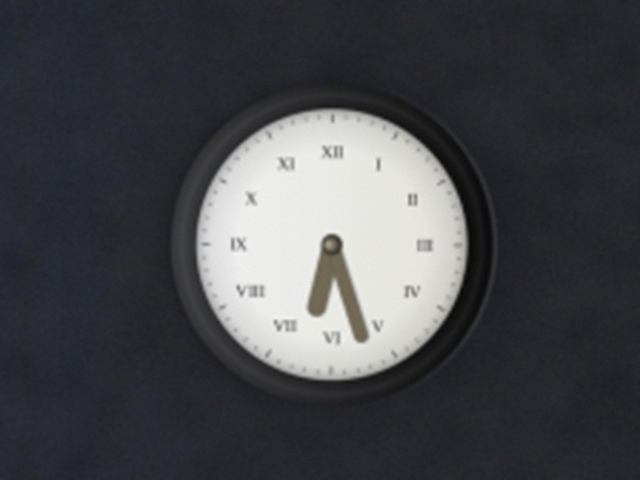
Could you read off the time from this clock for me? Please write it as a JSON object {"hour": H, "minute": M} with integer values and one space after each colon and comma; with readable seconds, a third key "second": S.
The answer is {"hour": 6, "minute": 27}
